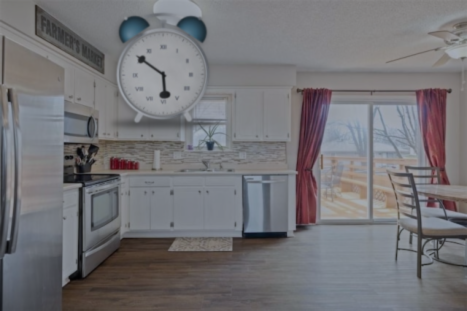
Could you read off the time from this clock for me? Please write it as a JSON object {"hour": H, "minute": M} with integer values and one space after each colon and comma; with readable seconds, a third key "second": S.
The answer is {"hour": 5, "minute": 51}
